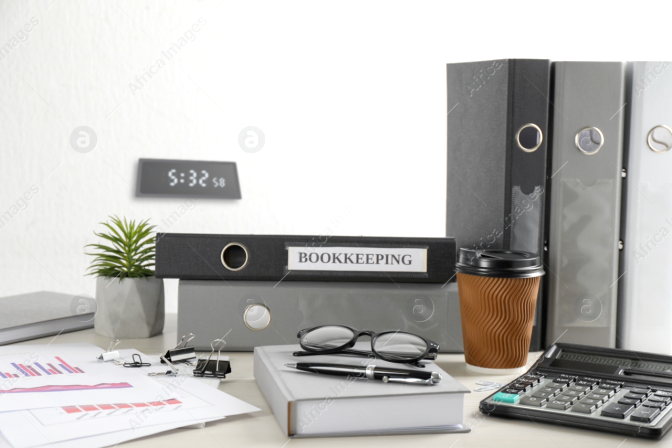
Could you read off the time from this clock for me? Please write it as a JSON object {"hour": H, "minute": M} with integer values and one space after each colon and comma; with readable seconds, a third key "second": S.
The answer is {"hour": 5, "minute": 32}
